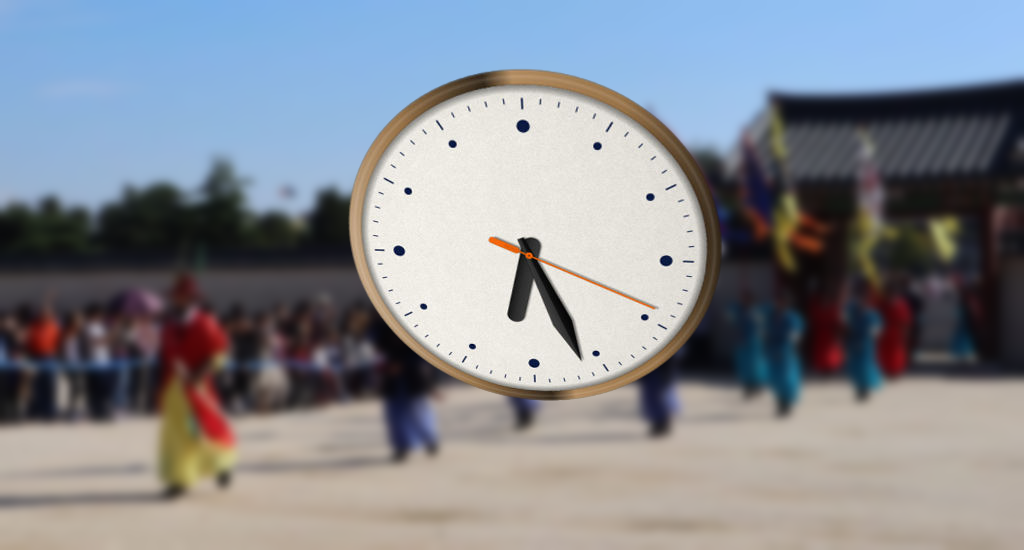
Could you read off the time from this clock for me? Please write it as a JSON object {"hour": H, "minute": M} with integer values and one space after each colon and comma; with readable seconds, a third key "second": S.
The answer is {"hour": 6, "minute": 26, "second": 19}
